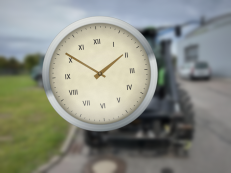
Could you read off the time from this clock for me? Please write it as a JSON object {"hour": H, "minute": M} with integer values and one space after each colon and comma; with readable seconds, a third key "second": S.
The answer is {"hour": 1, "minute": 51}
